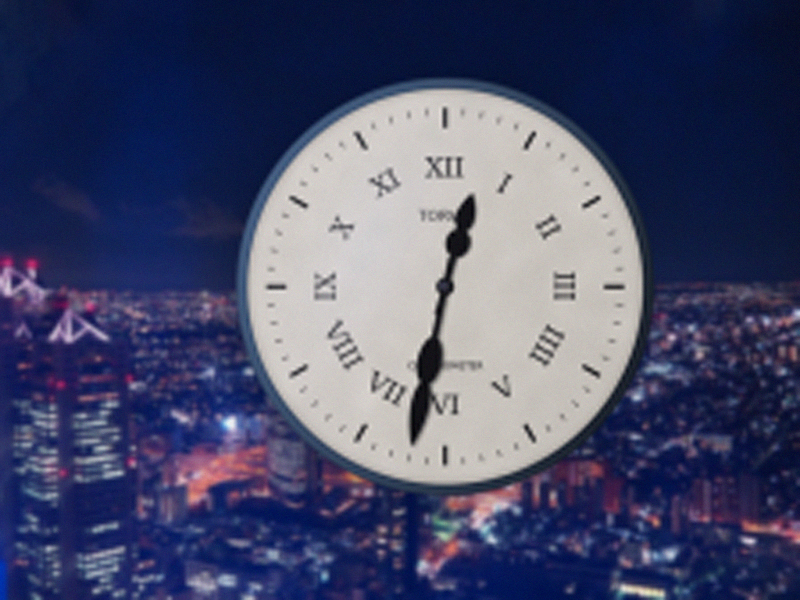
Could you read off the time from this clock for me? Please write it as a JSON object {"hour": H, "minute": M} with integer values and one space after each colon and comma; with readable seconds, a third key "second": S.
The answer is {"hour": 12, "minute": 32}
